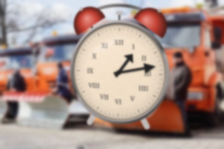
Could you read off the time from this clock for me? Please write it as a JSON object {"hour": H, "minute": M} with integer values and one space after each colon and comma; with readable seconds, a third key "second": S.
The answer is {"hour": 1, "minute": 13}
